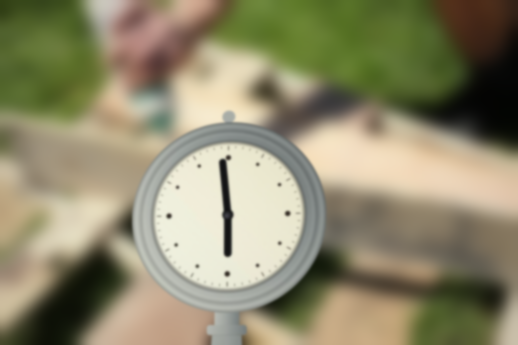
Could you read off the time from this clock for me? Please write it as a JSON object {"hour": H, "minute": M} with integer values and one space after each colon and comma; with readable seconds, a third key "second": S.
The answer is {"hour": 5, "minute": 59}
